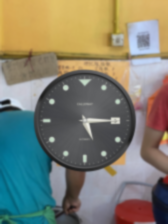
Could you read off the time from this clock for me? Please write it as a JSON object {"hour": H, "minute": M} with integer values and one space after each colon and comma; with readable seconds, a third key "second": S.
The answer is {"hour": 5, "minute": 15}
